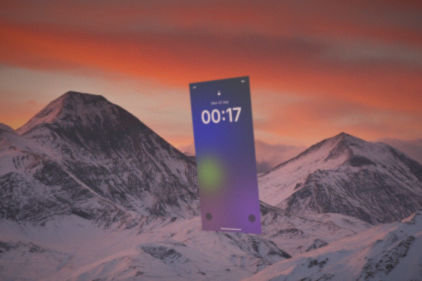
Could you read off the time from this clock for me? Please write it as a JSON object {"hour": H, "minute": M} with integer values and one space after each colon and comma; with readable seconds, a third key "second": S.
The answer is {"hour": 0, "minute": 17}
